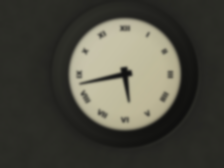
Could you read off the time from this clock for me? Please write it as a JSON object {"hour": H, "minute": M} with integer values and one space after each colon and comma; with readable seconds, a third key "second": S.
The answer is {"hour": 5, "minute": 43}
